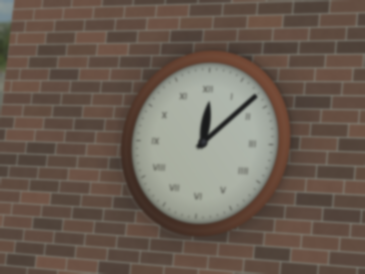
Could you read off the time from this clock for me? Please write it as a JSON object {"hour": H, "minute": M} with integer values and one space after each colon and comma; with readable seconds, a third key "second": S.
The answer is {"hour": 12, "minute": 8}
